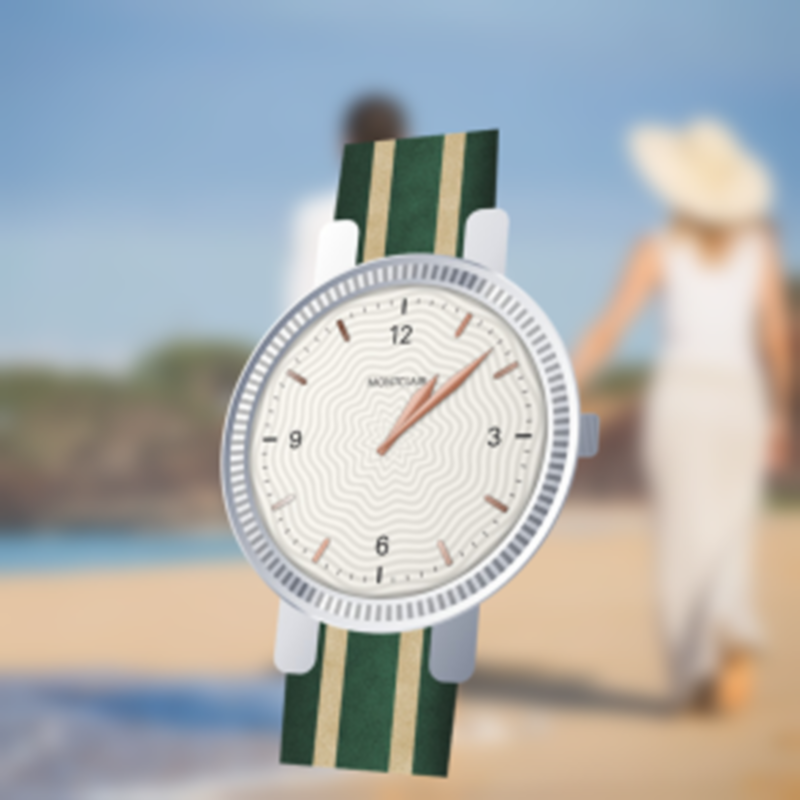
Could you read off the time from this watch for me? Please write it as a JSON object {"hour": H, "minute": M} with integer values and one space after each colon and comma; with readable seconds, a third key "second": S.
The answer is {"hour": 1, "minute": 8}
